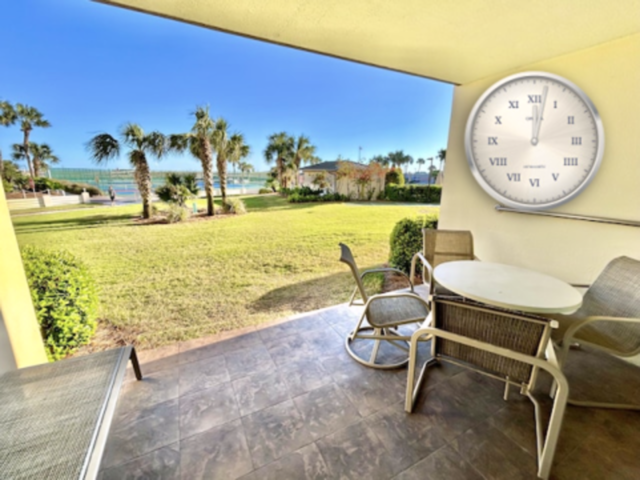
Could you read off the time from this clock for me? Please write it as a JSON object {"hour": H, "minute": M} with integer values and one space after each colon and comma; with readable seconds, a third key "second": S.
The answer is {"hour": 12, "minute": 2}
